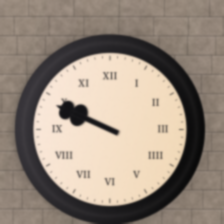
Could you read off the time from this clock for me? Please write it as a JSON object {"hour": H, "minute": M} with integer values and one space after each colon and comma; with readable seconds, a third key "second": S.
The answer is {"hour": 9, "minute": 49}
